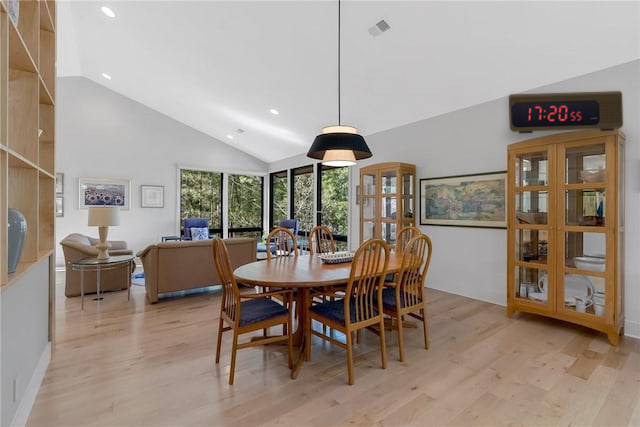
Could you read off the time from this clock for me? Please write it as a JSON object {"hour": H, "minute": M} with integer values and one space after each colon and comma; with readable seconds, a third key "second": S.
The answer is {"hour": 17, "minute": 20}
